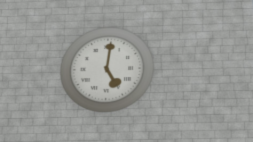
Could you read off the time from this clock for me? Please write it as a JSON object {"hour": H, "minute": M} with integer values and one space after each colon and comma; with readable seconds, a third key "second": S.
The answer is {"hour": 5, "minute": 1}
